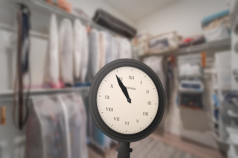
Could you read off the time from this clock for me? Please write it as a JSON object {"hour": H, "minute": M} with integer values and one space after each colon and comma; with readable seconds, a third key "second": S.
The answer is {"hour": 10, "minute": 54}
